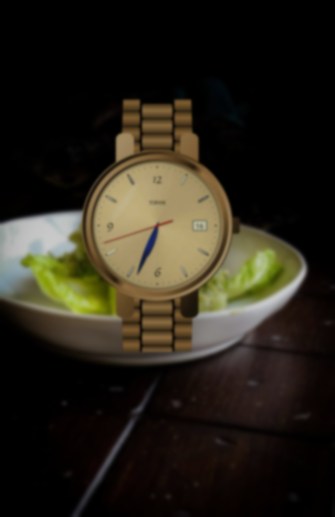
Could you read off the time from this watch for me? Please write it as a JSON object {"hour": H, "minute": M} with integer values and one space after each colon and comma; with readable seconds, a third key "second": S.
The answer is {"hour": 6, "minute": 33, "second": 42}
